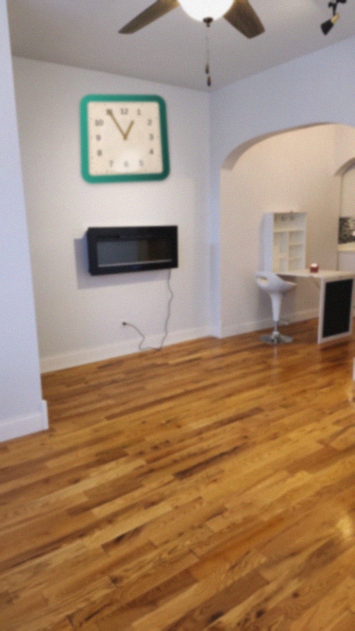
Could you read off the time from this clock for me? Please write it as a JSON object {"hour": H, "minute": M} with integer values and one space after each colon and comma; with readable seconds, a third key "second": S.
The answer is {"hour": 12, "minute": 55}
